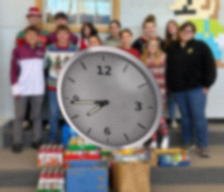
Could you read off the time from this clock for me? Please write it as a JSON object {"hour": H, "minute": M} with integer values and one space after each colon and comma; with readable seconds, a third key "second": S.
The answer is {"hour": 7, "minute": 44}
